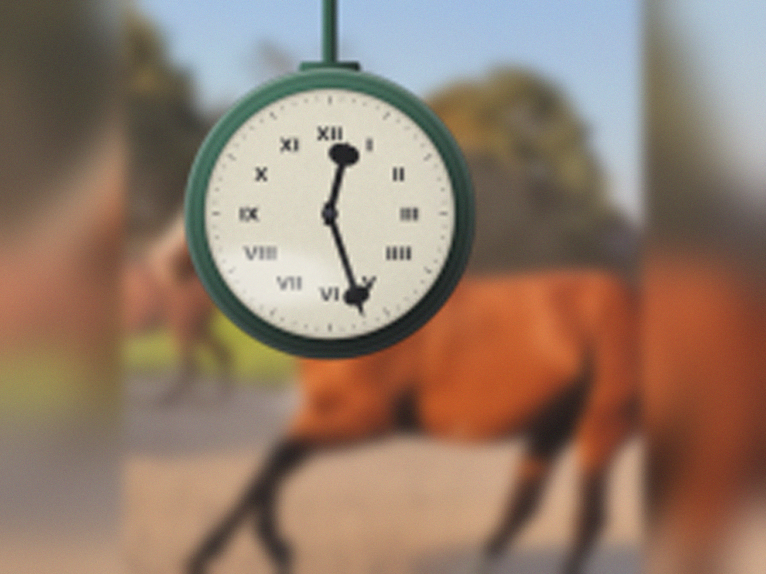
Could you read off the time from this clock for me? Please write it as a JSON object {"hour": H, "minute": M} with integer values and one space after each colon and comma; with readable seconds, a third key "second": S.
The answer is {"hour": 12, "minute": 27}
